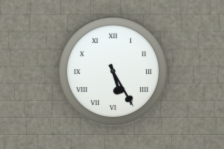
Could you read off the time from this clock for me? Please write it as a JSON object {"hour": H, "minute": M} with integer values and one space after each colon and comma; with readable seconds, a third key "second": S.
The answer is {"hour": 5, "minute": 25}
